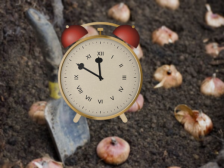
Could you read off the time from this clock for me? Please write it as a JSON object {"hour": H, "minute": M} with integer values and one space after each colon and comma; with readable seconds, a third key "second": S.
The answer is {"hour": 11, "minute": 50}
